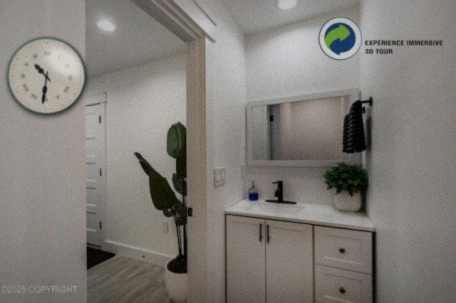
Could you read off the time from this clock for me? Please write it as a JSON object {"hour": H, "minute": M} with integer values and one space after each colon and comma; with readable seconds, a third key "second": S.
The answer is {"hour": 10, "minute": 31}
